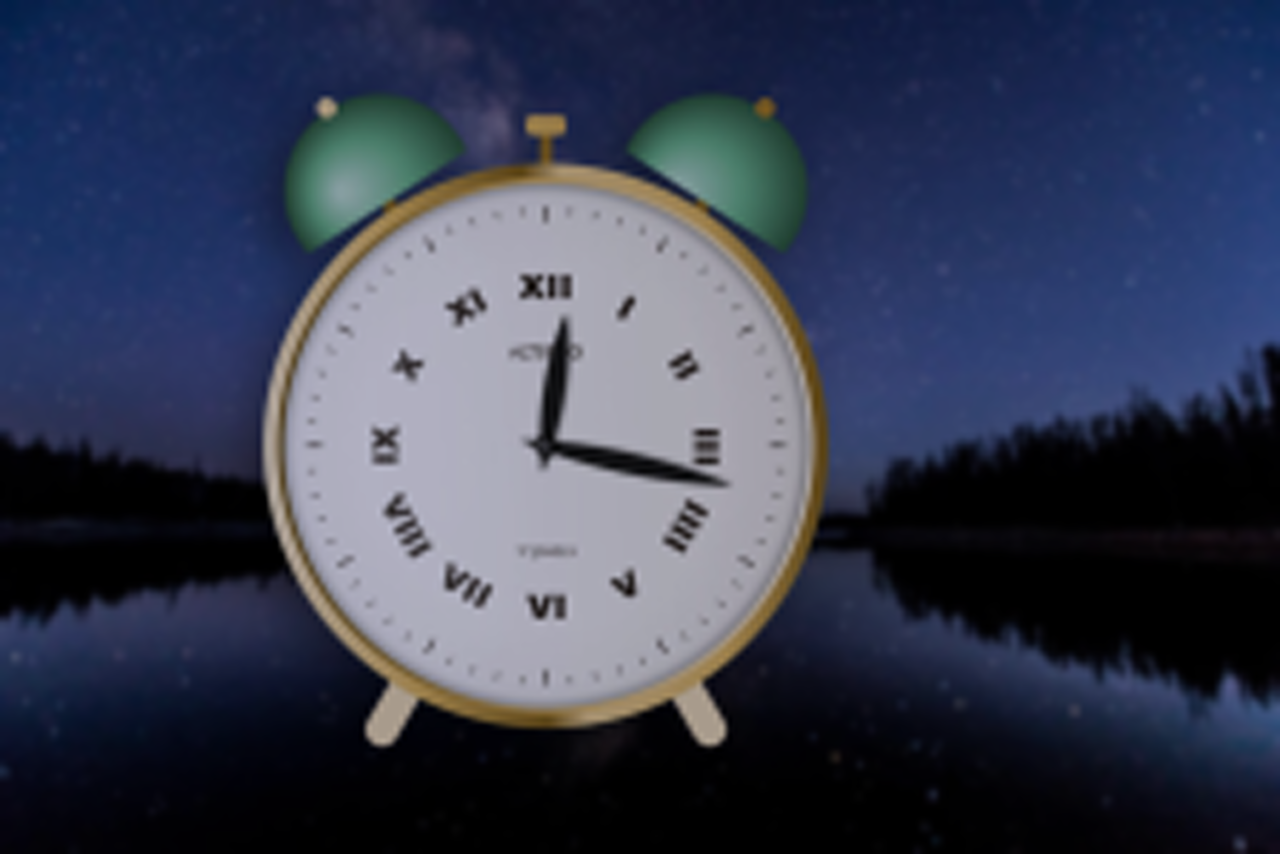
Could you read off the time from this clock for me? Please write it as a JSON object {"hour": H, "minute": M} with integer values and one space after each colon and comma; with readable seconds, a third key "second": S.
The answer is {"hour": 12, "minute": 17}
